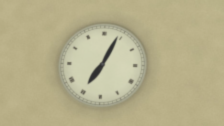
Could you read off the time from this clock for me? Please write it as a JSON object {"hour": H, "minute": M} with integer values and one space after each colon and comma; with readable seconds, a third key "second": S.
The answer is {"hour": 7, "minute": 4}
